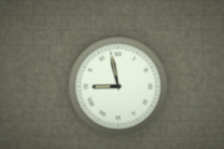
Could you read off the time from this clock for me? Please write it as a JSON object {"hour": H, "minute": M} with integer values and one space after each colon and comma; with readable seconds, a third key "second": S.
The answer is {"hour": 8, "minute": 58}
